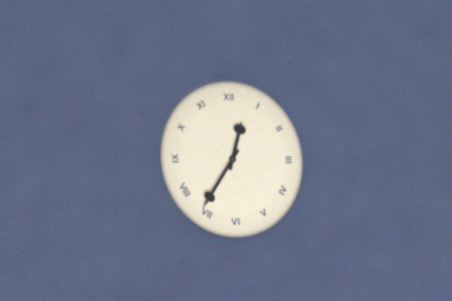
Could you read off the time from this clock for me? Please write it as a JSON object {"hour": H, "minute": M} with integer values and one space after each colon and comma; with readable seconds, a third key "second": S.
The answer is {"hour": 12, "minute": 36}
